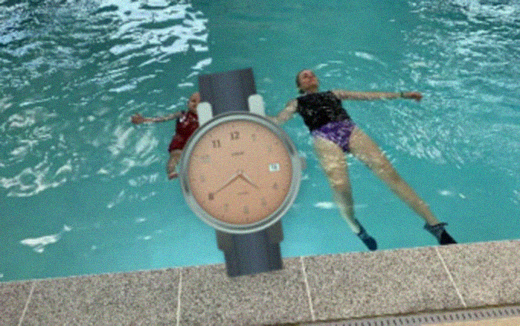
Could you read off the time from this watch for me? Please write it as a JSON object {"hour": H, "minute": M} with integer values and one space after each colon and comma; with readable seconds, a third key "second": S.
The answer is {"hour": 4, "minute": 40}
